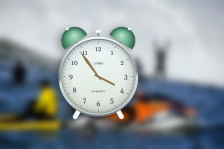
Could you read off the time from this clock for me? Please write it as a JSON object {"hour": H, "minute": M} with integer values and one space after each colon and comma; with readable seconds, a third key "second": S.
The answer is {"hour": 3, "minute": 54}
